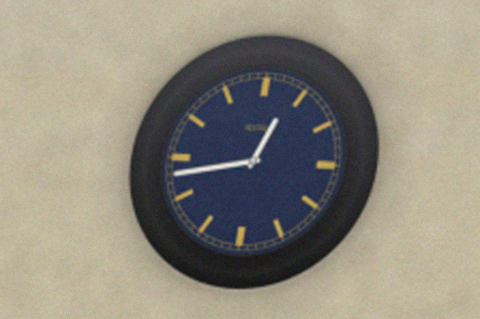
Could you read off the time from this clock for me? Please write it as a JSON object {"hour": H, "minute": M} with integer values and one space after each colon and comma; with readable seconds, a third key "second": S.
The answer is {"hour": 12, "minute": 43}
